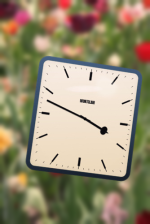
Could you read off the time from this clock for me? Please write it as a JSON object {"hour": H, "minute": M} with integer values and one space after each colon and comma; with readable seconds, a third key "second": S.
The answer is {"hour": 3, "minute": 48}
